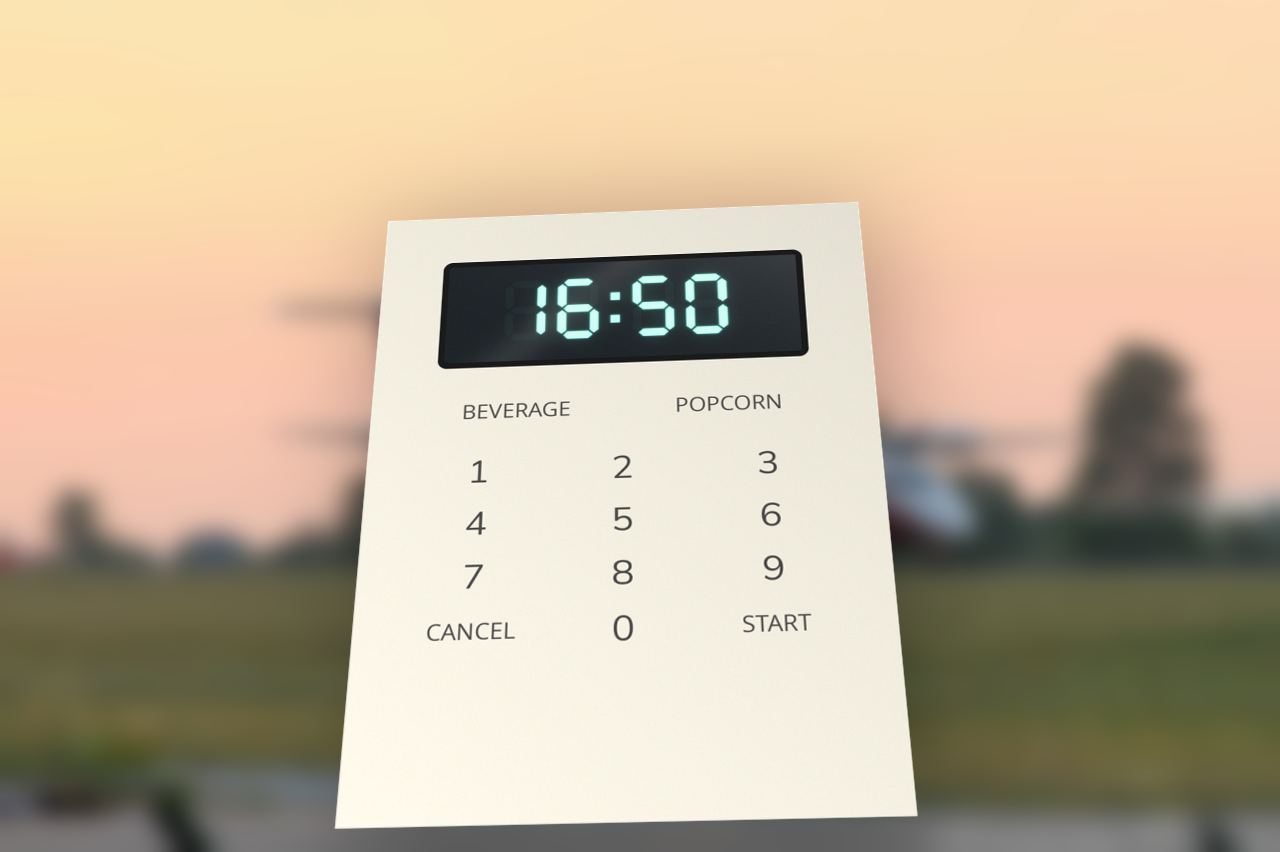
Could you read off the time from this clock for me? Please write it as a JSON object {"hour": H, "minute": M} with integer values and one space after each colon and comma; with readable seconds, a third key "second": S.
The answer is {"hour": 16, "minute": 50}
